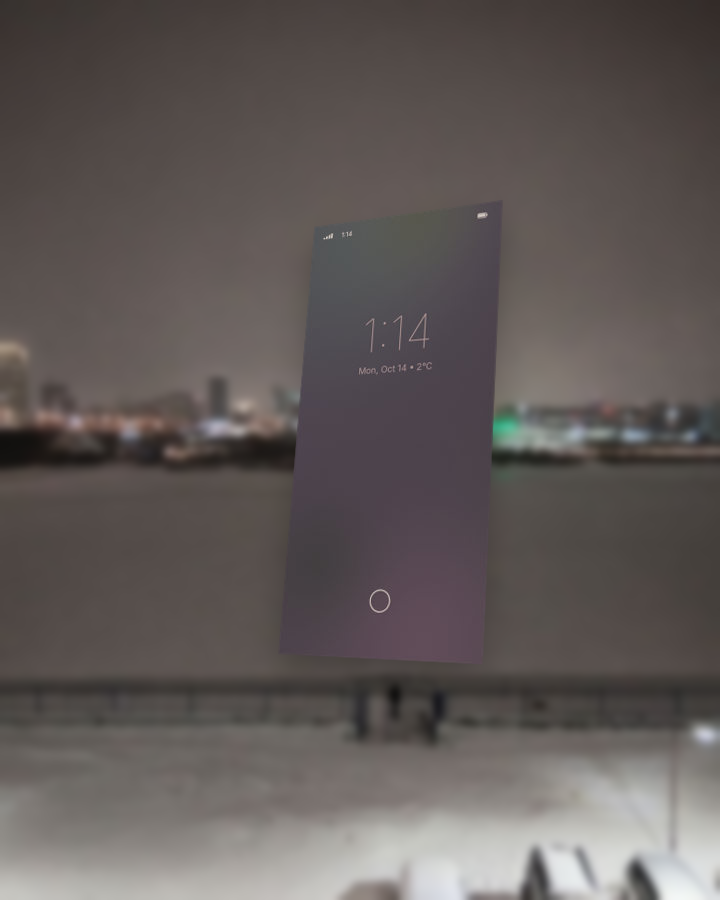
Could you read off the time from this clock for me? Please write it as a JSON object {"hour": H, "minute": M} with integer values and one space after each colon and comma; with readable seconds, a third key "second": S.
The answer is {"hour": 1, "minute": 14}
